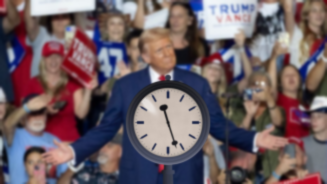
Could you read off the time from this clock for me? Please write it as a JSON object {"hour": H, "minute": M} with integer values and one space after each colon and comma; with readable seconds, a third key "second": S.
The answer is {"hour": 11, "minute": 27}
